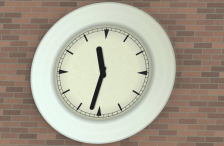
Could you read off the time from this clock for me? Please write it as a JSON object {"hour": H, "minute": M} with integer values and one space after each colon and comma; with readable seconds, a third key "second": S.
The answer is {"hour": 11, "minute": 32}
